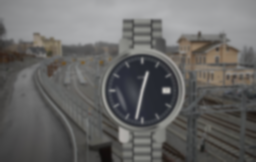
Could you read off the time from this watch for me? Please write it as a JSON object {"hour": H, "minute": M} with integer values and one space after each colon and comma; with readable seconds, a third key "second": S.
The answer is {"hour": 12, "minute": 32}
